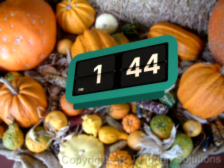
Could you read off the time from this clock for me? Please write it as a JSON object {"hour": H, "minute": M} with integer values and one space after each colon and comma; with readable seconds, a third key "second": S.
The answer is {"hour": 1, "minute": 44}
